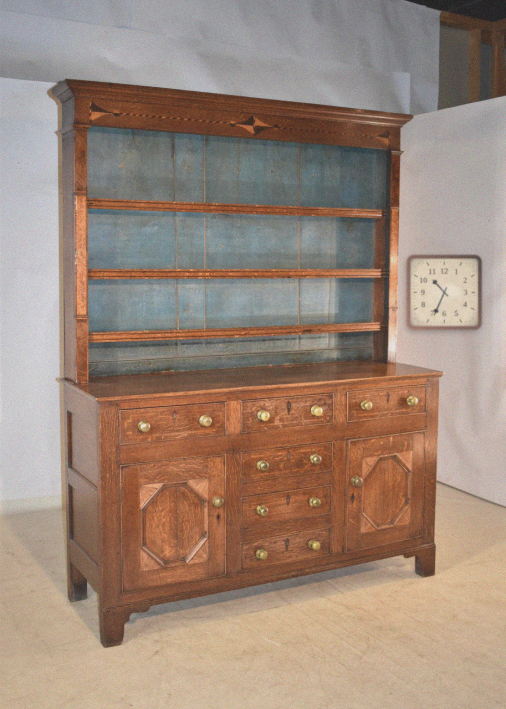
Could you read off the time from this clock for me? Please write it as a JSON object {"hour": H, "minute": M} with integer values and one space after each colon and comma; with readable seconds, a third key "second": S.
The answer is {"hour": 10, "minute": 34}
